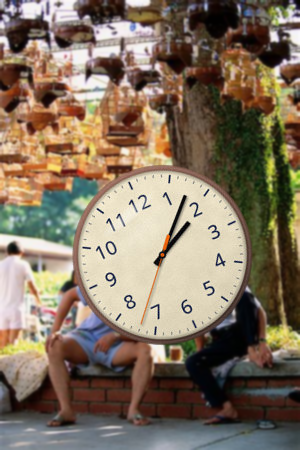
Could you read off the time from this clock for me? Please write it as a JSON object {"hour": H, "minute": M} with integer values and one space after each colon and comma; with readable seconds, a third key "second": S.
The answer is {"hour": 2, "minute": 7, "second": 37}
